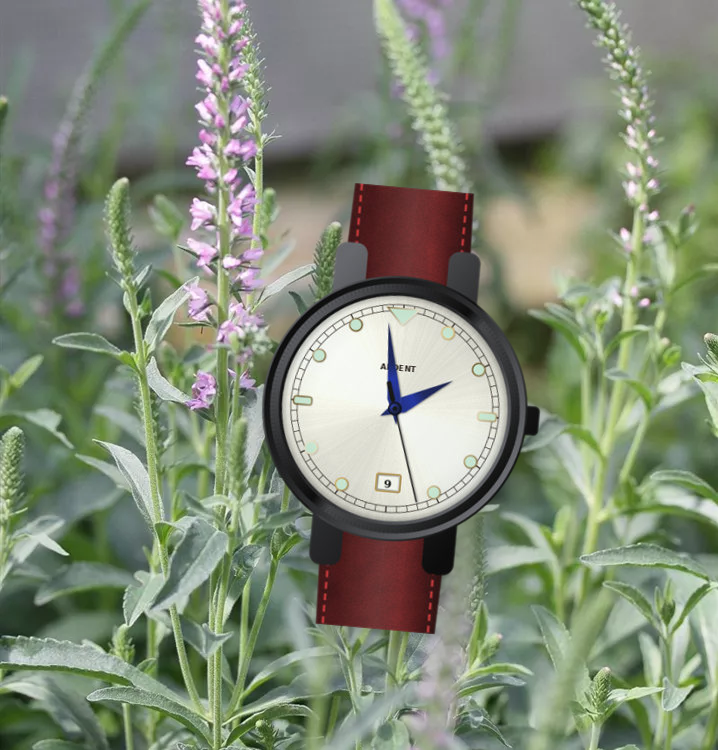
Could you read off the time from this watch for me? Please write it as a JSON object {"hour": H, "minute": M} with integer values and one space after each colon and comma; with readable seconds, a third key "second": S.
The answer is {"hour": 1, "minute": 58, "second": 27}
